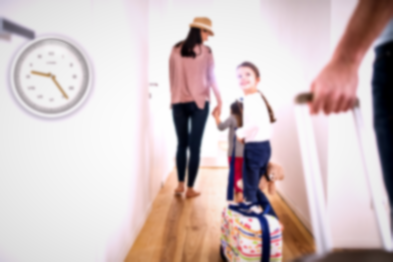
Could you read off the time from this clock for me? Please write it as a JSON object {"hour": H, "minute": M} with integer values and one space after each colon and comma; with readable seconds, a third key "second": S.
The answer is {"hour": 9, "minute": 24}
